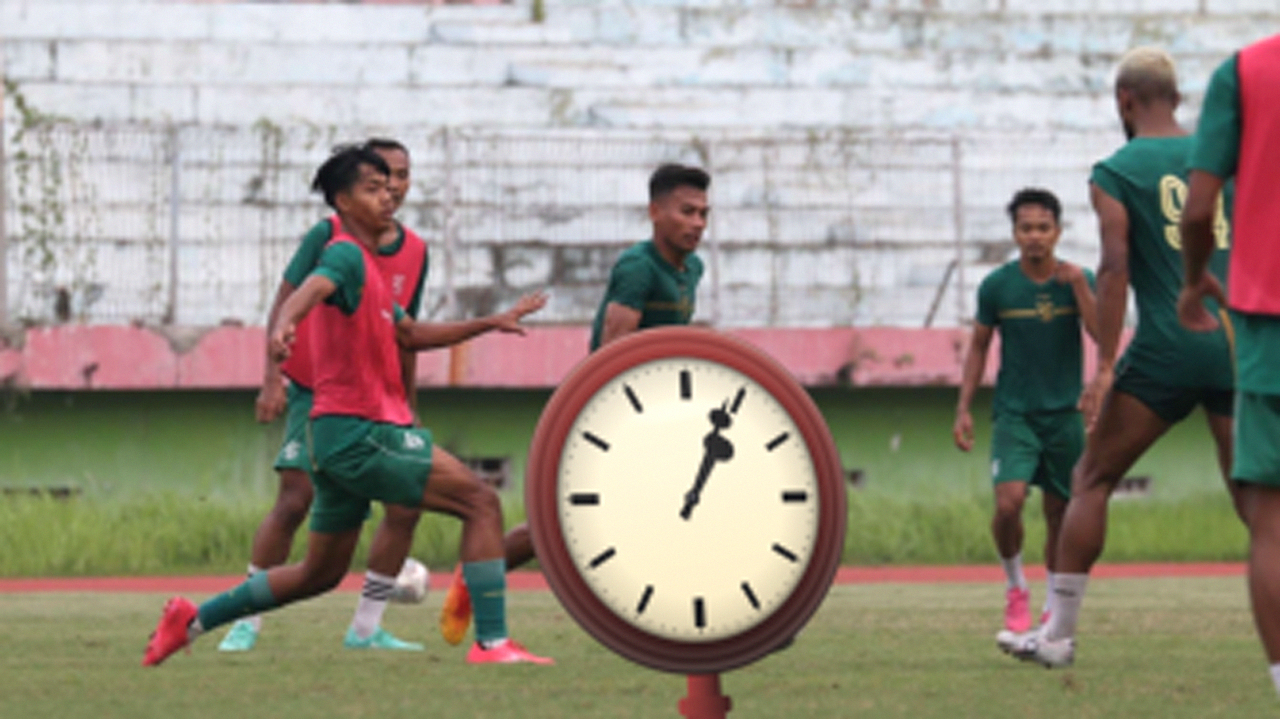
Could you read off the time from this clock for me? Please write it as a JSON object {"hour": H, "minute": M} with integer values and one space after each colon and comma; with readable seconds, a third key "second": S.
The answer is {"hour": 1, "minute": 4}
